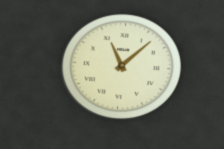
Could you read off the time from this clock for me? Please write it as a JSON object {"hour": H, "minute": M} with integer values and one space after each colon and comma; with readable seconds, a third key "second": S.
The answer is {"hour": 11, "minute": 7}
